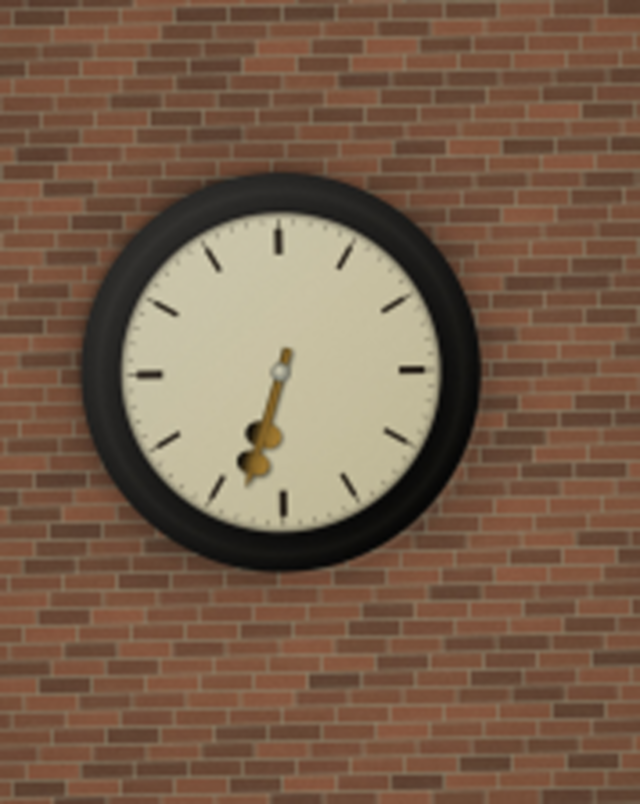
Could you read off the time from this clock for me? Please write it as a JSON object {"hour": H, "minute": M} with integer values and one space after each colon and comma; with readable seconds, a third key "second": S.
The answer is {"hour": 6, "minute": 33}
